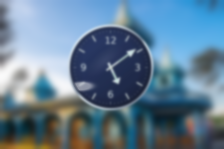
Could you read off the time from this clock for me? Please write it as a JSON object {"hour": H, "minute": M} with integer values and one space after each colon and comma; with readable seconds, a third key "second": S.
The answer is {"hour": 5, "minute": 9}
